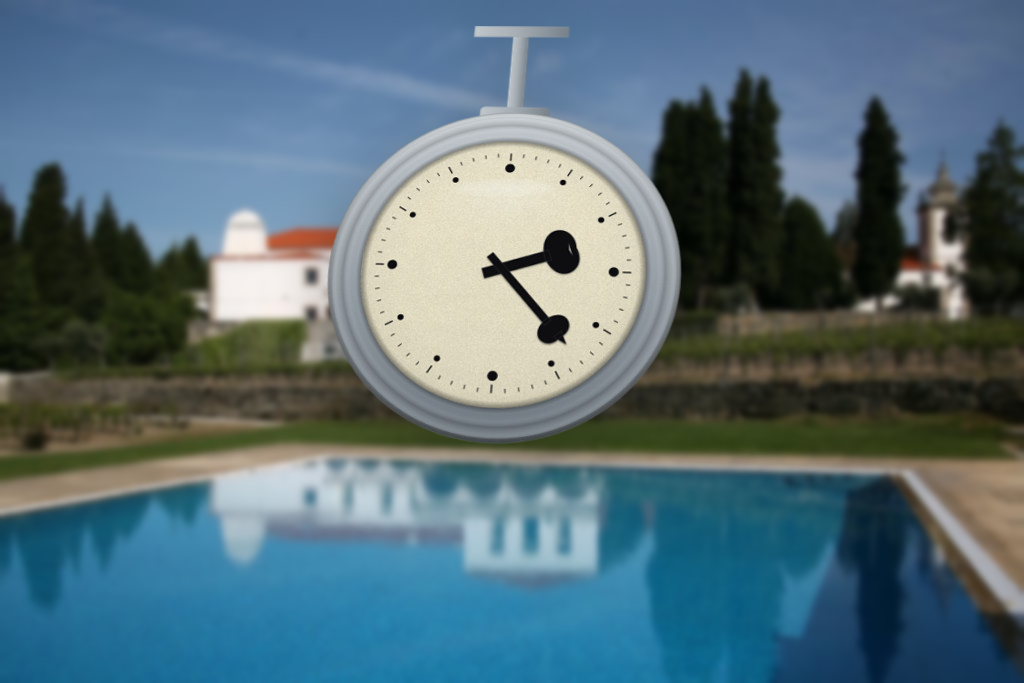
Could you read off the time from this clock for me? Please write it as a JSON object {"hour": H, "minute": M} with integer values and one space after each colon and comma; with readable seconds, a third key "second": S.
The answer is {"hour": 2, "minute": 23}
